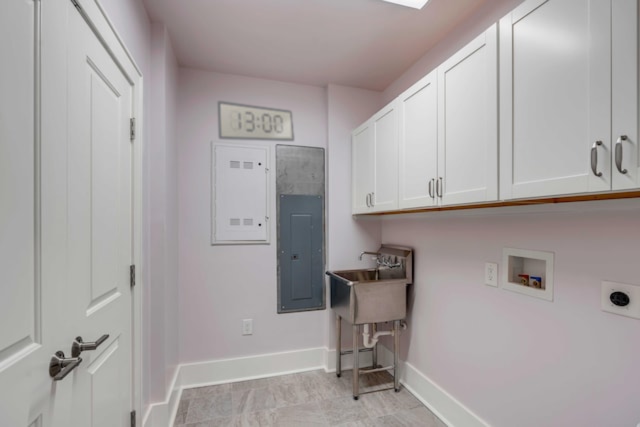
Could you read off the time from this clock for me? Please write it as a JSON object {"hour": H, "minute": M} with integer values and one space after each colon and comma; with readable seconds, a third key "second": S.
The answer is {"hour": 13, "minute": 0}
